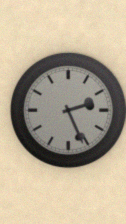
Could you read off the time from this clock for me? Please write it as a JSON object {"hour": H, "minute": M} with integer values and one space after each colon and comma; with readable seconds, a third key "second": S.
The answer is {"hour": 2, "minute": 26}
